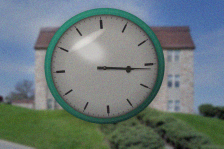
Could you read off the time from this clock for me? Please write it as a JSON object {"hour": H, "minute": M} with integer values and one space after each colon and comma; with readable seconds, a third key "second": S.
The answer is {"hour": 3, "minute": 16}
